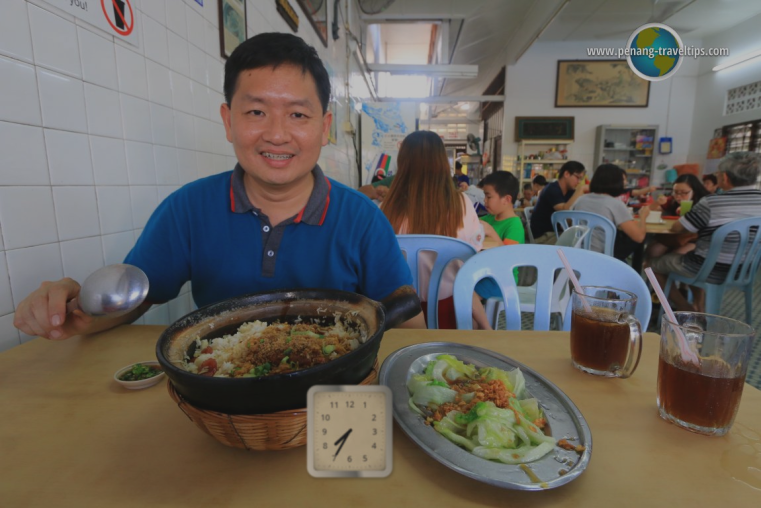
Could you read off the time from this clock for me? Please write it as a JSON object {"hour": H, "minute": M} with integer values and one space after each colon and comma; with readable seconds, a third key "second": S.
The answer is {"hour": 7, "minute": 35}
